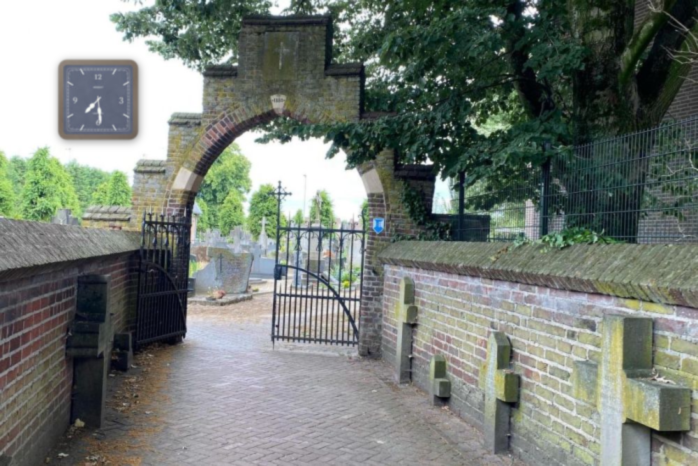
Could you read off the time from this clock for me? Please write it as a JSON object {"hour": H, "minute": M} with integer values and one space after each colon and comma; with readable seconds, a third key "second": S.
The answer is {"hour": 7, "minute": 29}
